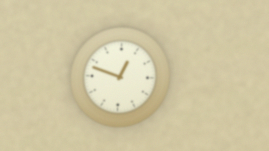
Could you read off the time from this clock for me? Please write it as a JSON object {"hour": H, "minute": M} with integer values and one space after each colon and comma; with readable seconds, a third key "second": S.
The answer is {"hour": 12, "minute": 48}
